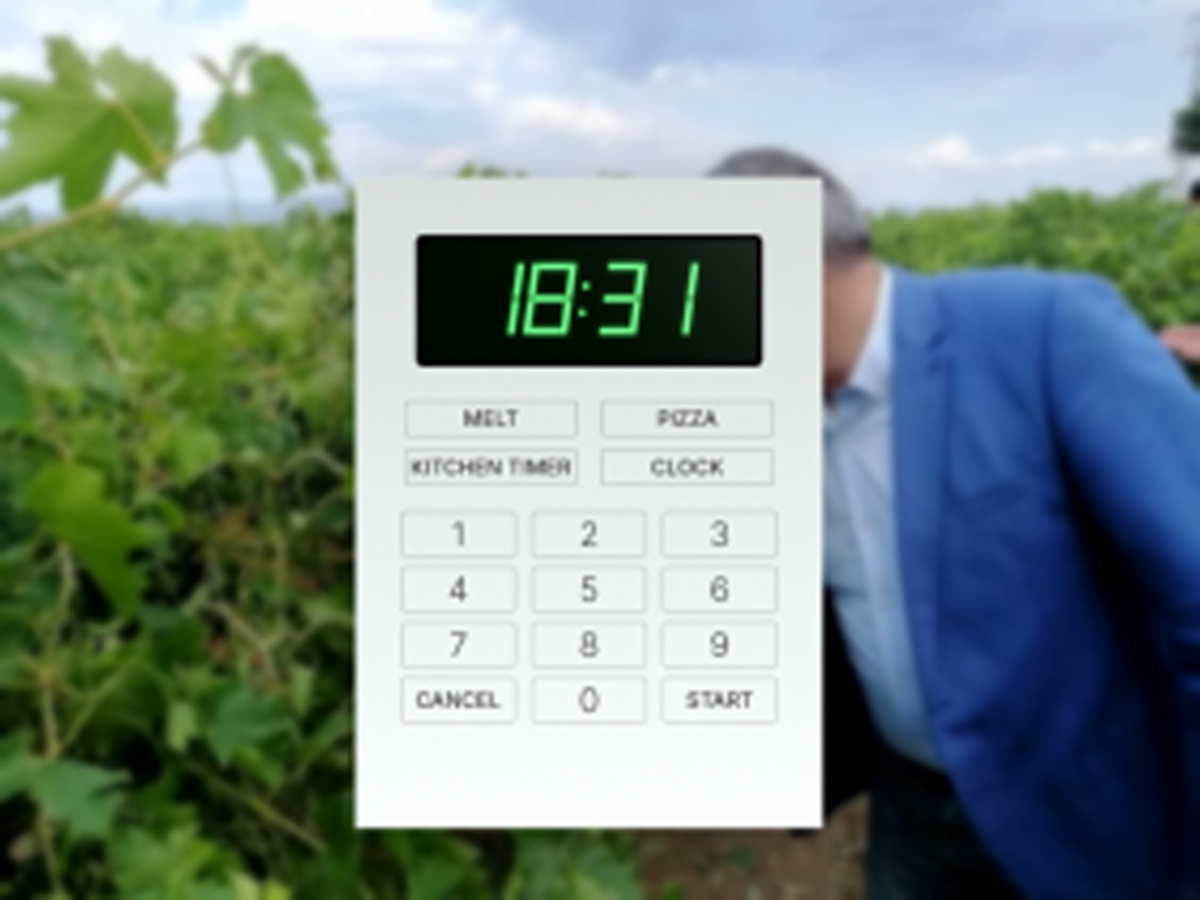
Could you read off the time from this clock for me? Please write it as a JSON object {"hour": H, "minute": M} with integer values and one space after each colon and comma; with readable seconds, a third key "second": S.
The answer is {"hour": 18, "minute": 31}
